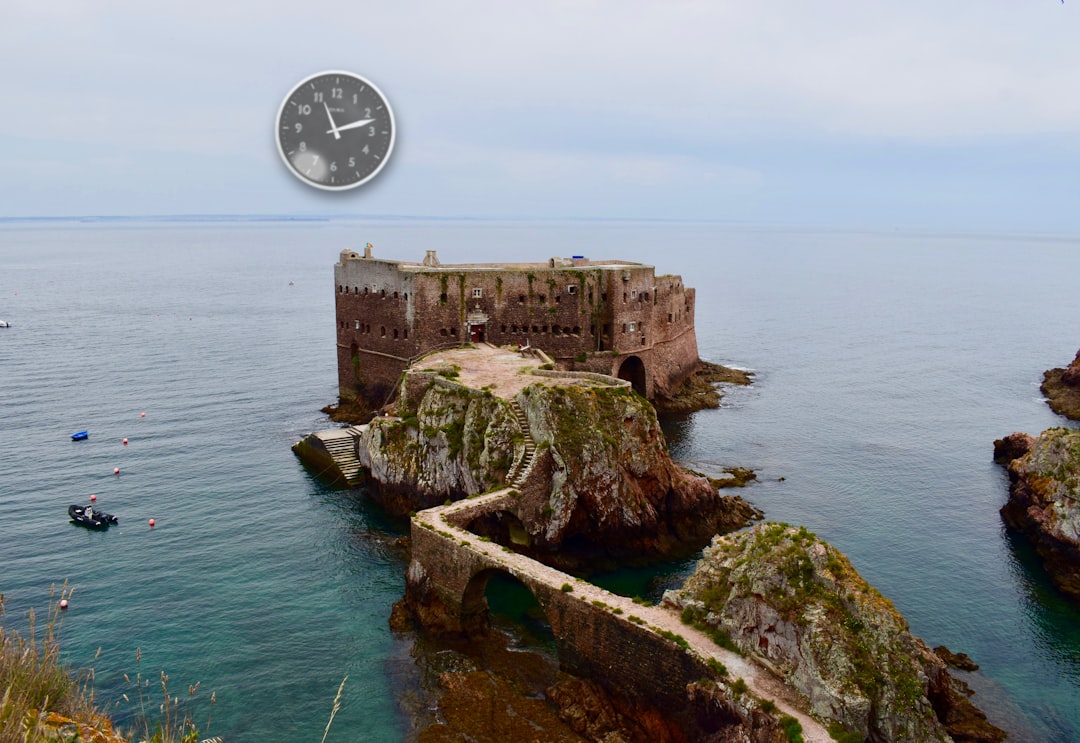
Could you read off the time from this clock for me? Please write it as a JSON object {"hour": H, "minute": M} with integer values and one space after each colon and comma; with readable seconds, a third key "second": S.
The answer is {"hour": 11, "minute": 12}
